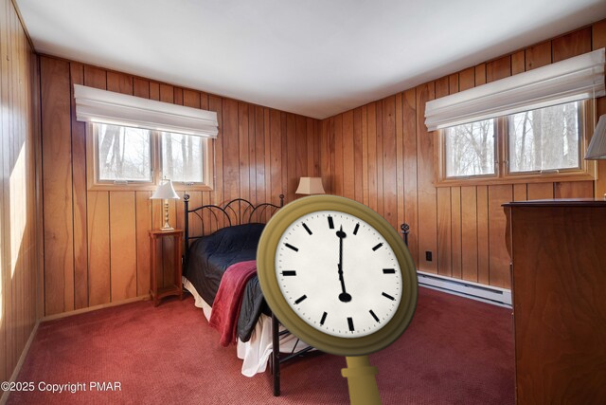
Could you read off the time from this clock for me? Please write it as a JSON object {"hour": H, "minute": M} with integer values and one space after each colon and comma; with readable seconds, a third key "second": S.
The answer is {"hour": 6, "minute": 2}
